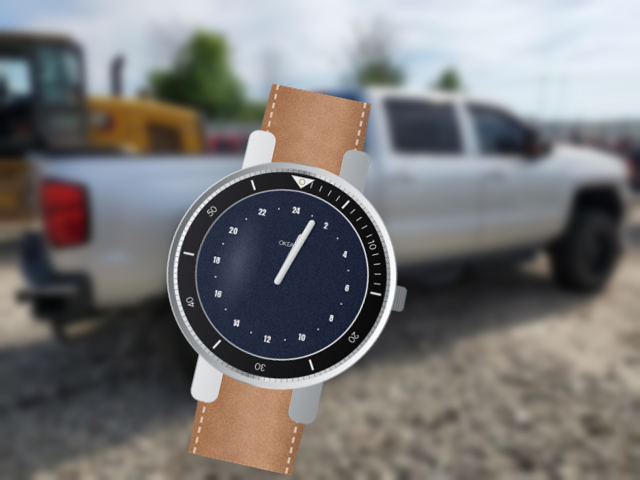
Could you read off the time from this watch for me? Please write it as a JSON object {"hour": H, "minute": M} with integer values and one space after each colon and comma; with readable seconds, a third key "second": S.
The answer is {"hour": 1, "minute": 3}
